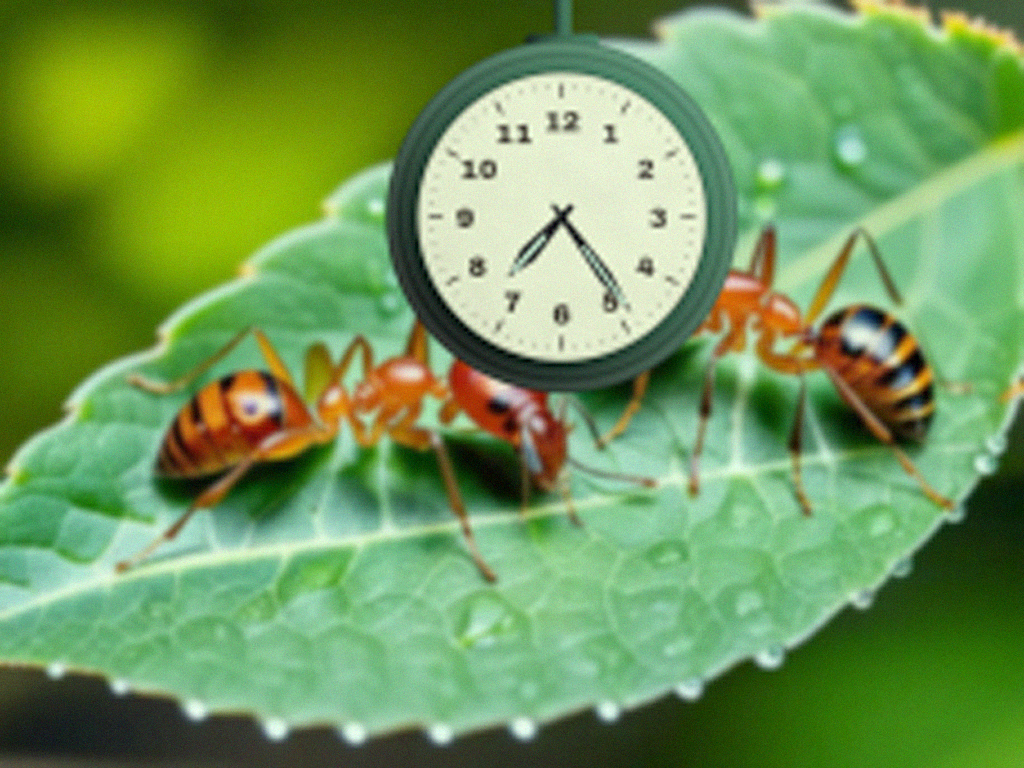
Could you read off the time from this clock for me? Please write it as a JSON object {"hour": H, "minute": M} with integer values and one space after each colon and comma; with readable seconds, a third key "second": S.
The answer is {"hour": 7, "minute": 24}
